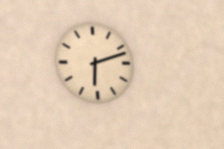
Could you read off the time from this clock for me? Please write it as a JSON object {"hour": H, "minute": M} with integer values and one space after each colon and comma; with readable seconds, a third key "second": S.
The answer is {"hour": 6, "minute": 12}
